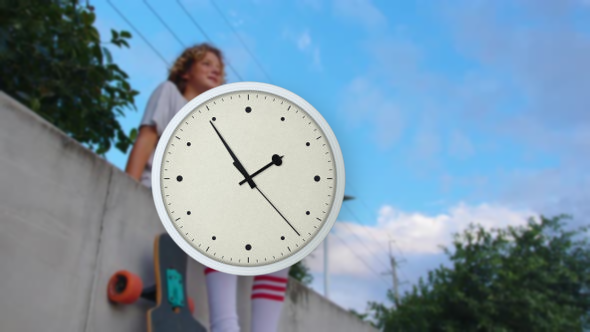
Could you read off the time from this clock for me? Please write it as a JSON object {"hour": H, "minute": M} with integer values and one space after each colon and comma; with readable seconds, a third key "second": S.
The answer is {"hour": 1, "minute": 54, "second": 23}
